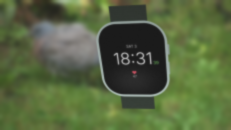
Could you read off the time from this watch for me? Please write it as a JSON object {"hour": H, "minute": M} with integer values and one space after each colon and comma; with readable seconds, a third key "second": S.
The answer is {"hour": 18, "minute": 31}
